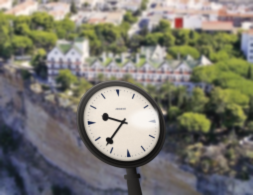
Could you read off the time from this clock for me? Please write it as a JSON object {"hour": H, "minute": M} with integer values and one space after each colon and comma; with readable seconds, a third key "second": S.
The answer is {"hour": 9, "minute": 37}
